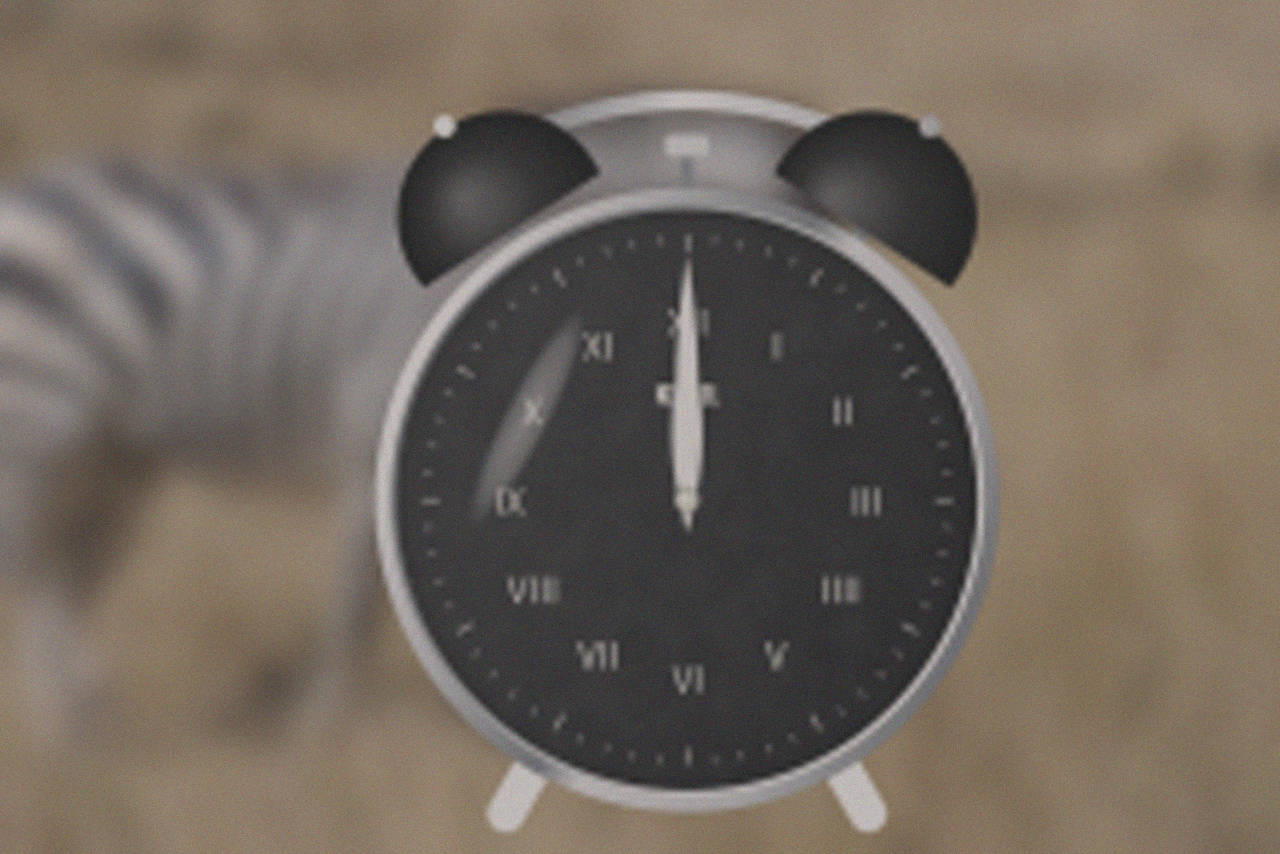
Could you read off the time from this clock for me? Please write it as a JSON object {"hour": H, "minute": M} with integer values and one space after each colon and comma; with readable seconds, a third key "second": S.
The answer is {"hour": 12, "minute": 0}
